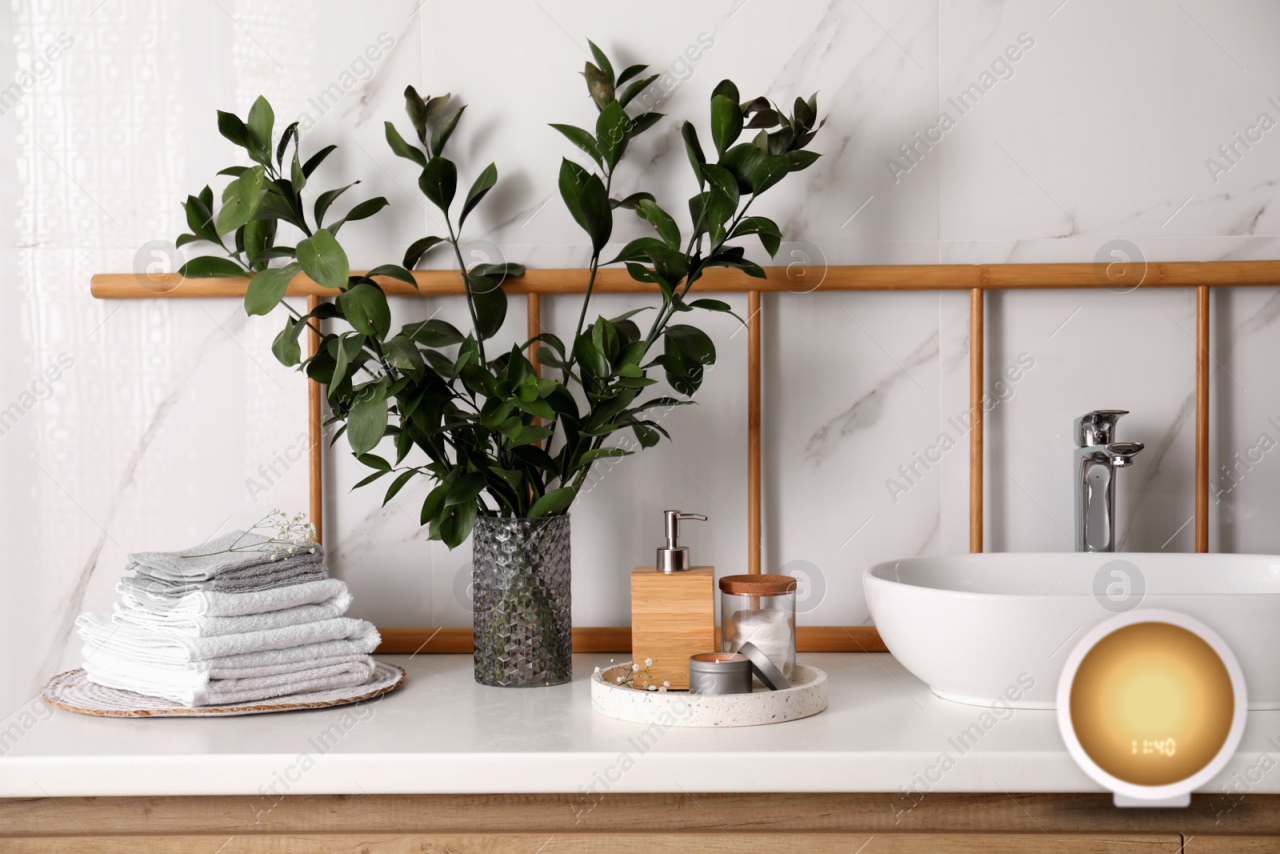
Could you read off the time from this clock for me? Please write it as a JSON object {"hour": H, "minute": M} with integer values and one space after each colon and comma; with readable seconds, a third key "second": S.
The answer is {"hour": 11, "minute": 40}
